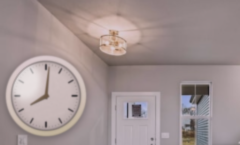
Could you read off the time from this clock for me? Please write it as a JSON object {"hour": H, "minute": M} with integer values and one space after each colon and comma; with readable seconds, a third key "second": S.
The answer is {"hour": 8, "minute": 1}
